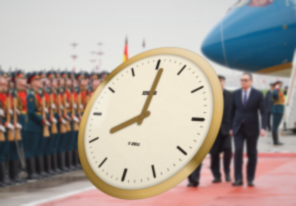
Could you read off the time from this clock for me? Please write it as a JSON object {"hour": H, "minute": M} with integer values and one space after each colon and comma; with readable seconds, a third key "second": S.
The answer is {"hour": 8, "minute": 1}
